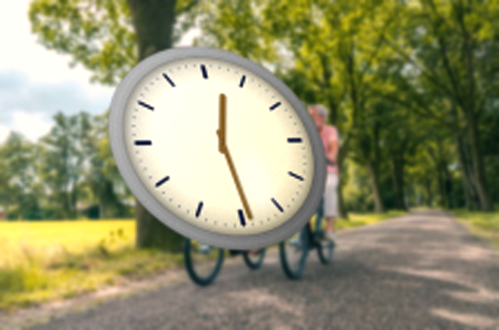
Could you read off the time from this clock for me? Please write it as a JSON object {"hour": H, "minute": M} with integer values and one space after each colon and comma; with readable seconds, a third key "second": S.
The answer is {"hour": 12, "minute": 29}
